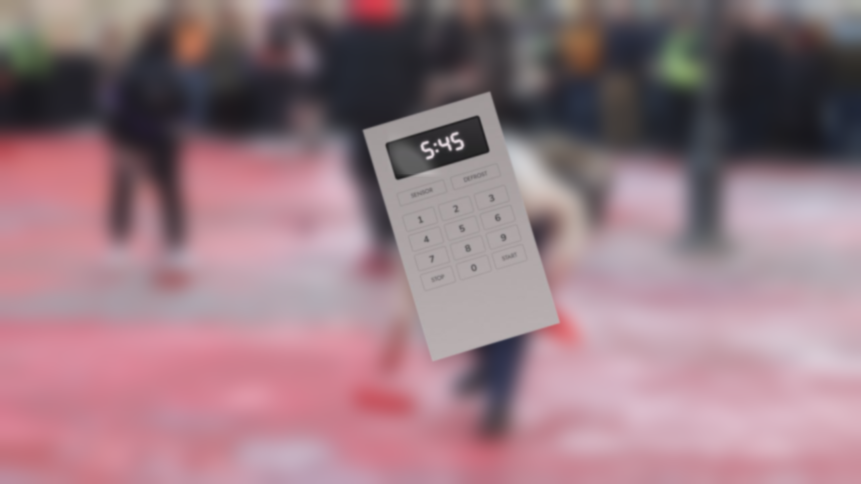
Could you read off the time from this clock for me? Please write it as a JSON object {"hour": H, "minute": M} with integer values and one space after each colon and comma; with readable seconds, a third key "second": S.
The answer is {"hour": 5, "minute": 45}
